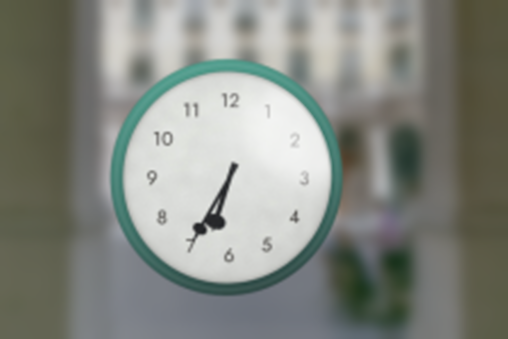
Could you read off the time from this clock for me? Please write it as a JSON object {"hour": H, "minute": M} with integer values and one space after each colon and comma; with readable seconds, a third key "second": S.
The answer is {"hour": 6, "minute": 35}
